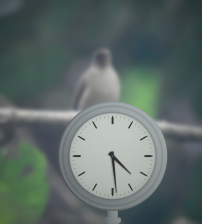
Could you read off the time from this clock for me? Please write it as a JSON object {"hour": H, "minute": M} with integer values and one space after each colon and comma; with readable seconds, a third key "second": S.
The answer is {"hour": 4, "minute": 29}
